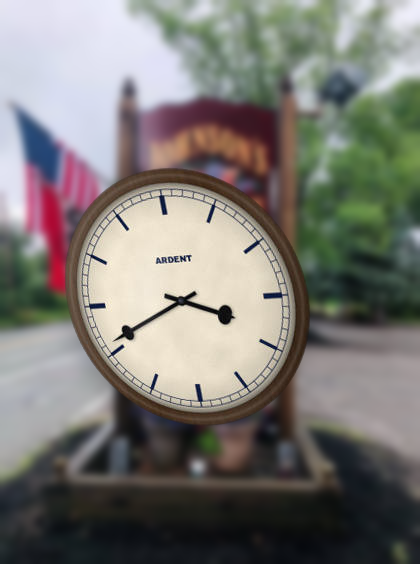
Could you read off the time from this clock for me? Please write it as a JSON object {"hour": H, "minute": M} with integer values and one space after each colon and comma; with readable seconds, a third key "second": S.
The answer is {"hour": 3, "minute": 41}
